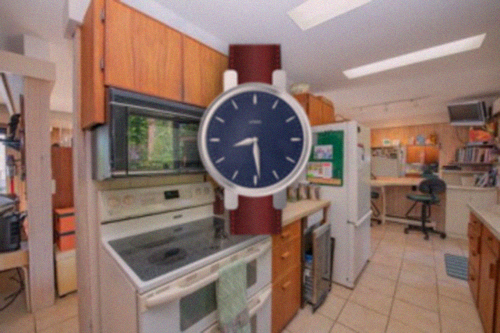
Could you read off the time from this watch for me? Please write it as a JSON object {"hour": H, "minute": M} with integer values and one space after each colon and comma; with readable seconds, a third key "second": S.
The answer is {"hour": 8, "minute": 29}
